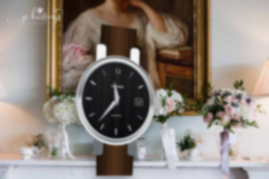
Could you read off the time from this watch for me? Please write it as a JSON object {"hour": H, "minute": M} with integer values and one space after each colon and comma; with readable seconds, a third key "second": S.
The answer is {"hour": 11, "minute": 37}
